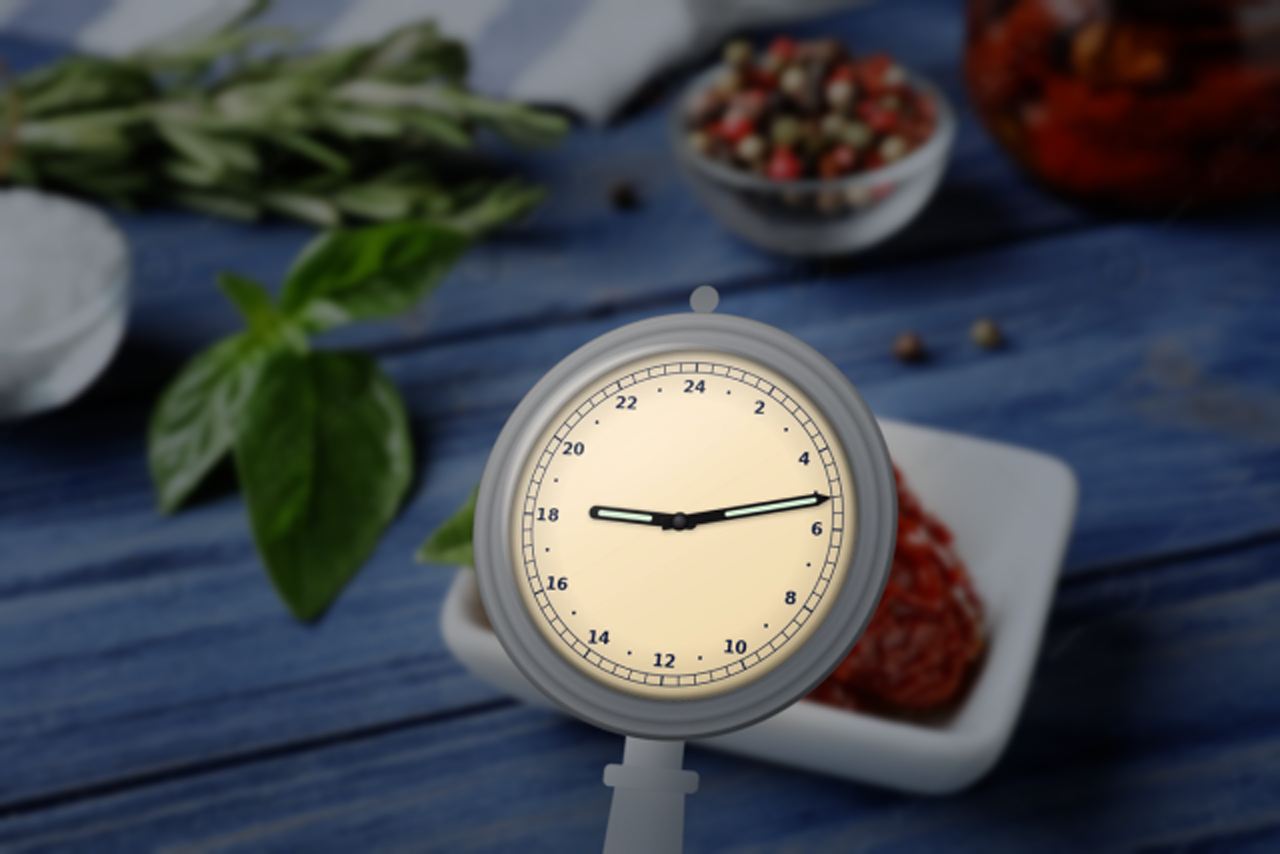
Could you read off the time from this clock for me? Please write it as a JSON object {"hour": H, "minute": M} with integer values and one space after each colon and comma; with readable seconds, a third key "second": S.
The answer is {"hour": 18, "minute": 13}
